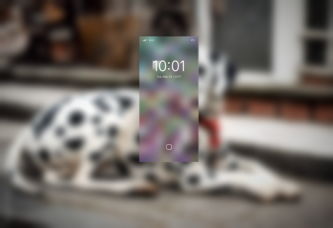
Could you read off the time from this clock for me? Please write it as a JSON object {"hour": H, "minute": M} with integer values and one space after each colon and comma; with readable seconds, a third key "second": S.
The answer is {"hour": 10, "minute": 1}
